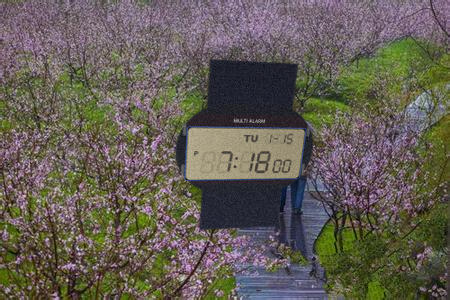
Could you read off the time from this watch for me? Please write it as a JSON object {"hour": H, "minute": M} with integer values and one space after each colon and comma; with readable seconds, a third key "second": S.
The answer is {"hour": 7, "minute": 18, "second": 0}
